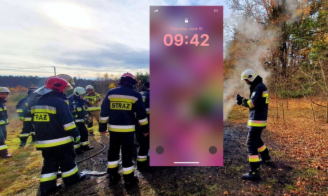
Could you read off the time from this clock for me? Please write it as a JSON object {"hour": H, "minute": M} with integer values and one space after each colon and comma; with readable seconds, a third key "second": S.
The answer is {"hour": 9, "minute": 42}
